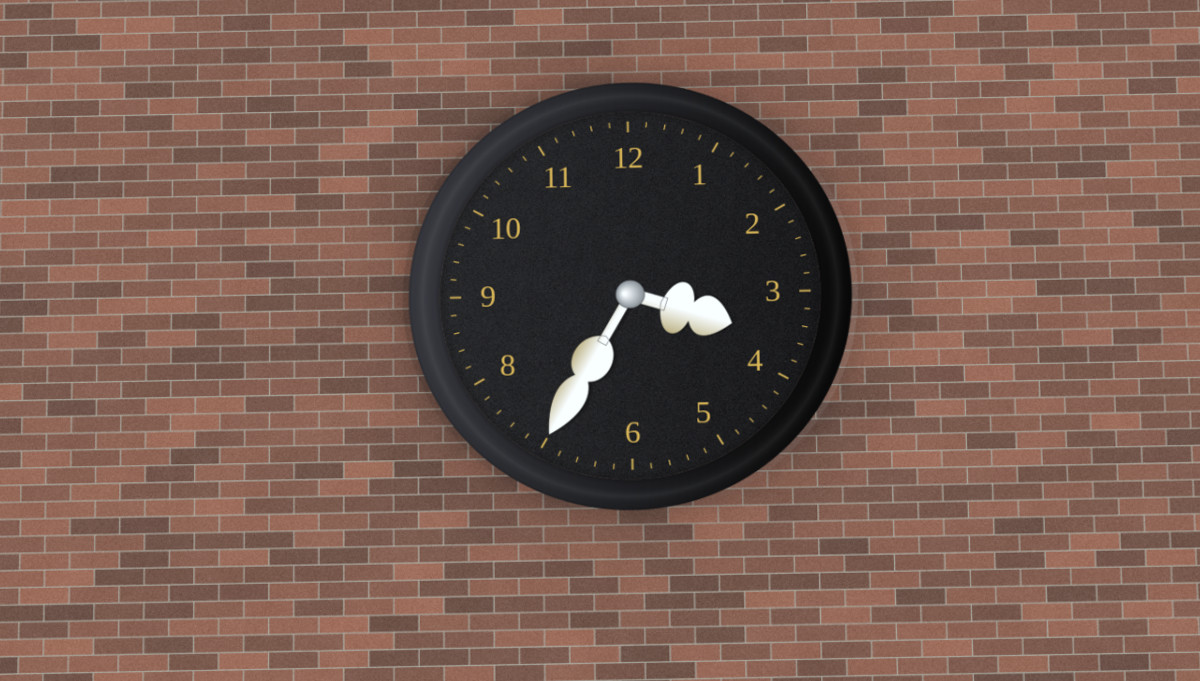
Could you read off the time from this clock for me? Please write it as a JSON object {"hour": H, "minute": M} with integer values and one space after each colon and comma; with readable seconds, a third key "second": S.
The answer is {"hour": 3, "minute": 35}
